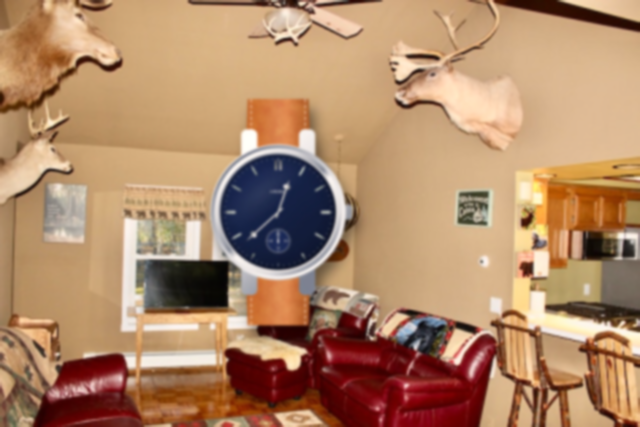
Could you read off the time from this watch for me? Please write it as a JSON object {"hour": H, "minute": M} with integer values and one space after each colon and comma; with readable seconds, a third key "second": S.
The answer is {"hour": 12, "minute": 38}
